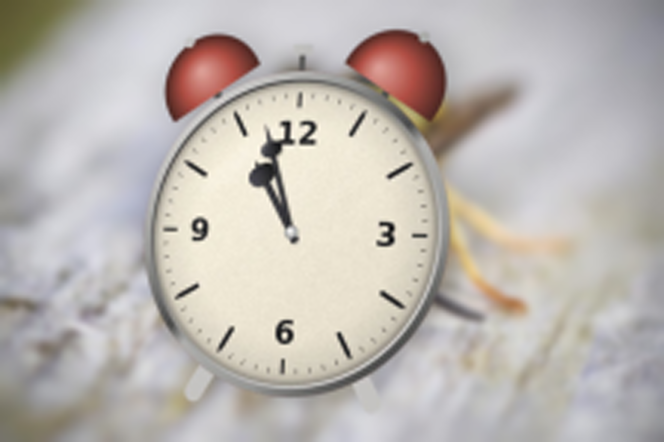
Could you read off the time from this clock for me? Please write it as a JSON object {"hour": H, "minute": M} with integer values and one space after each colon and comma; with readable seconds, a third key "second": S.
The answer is {"hour": 10, "minute": 57}
